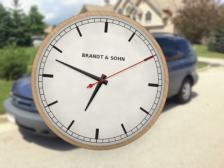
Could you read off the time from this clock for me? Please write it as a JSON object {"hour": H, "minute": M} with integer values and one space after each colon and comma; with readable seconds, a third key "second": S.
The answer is {"hour": 6, "minute": 48, "second": 10}
